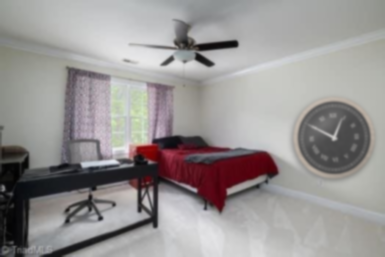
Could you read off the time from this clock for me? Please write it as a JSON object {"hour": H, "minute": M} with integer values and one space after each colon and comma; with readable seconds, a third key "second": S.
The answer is {"hour": 12, "minute": 50}
